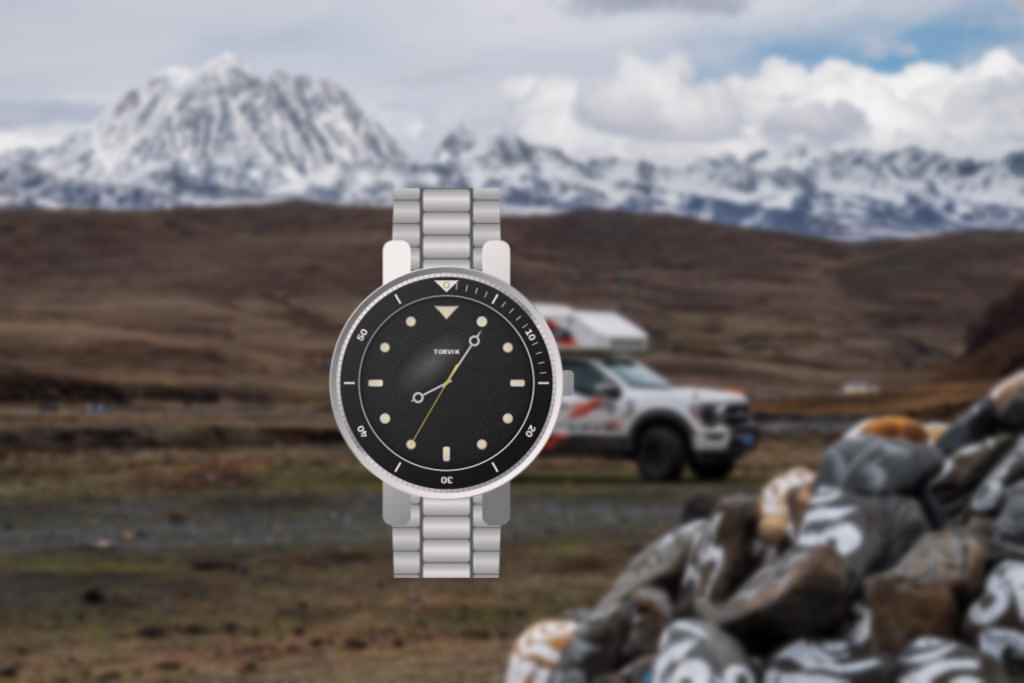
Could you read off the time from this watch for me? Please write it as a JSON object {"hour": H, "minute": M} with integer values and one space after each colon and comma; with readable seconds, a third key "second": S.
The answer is {"hour": 8, "minute": 5, "second": 35}
